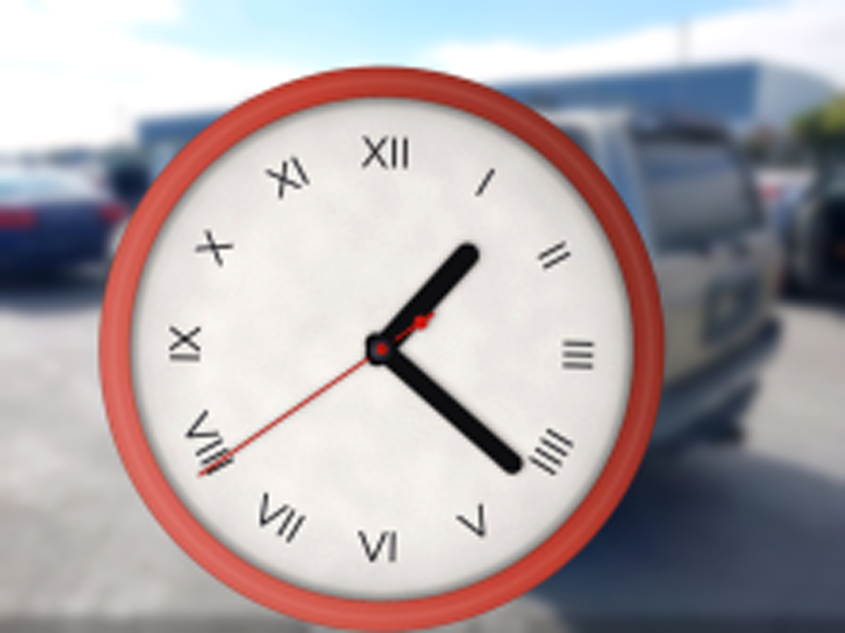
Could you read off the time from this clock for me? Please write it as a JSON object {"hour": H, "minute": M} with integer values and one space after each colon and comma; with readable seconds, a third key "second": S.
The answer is {"hour": 1, "minute": 21, "second": 39}
